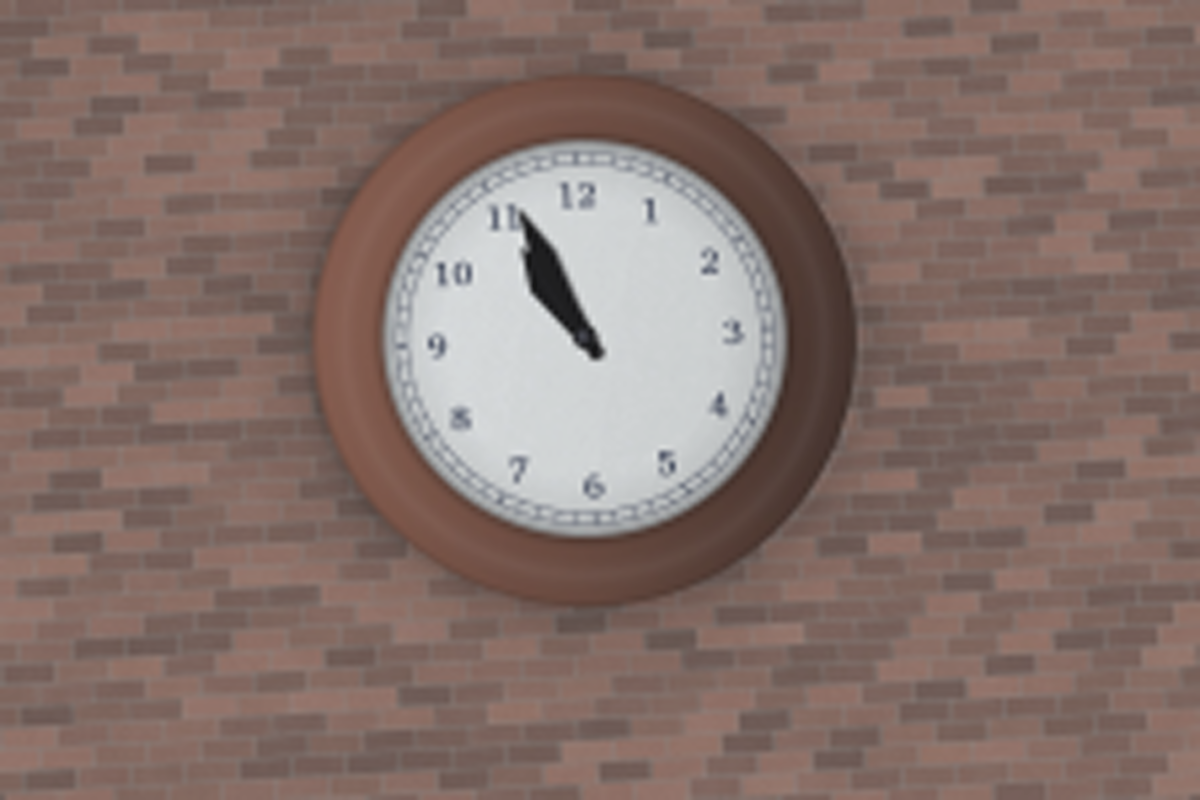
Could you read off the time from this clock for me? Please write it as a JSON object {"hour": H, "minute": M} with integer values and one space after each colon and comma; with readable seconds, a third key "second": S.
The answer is {"hour": 10, "minute": 56}
